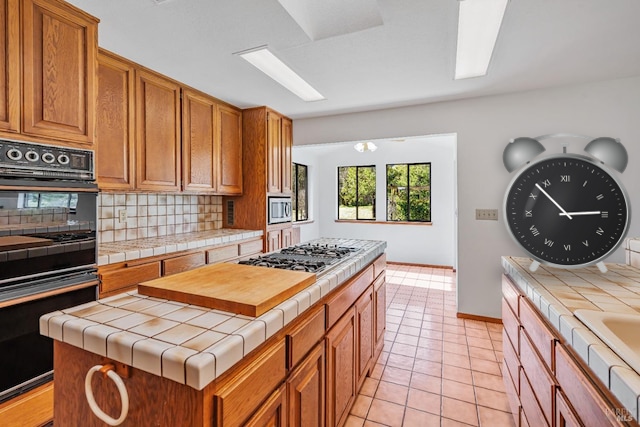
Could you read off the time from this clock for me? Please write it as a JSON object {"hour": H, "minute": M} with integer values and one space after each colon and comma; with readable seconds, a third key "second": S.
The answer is {"hour": 2, "minute": 53}
